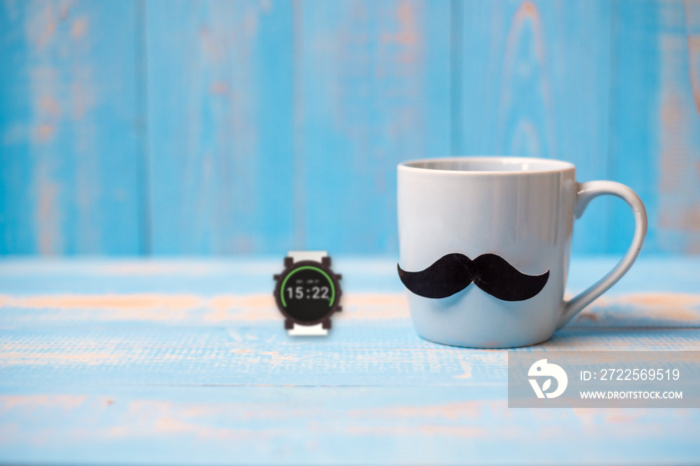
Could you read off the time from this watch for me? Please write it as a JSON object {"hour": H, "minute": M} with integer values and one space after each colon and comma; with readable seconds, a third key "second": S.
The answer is {"hour": 15, "minute": 22}
